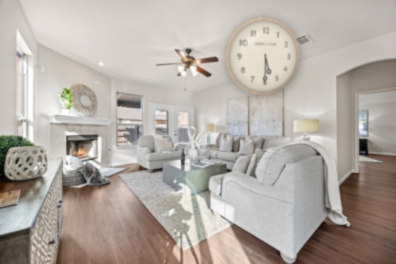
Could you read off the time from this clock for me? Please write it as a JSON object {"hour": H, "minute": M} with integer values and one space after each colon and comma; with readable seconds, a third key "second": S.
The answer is {"hour": 5, "minute": 30}
